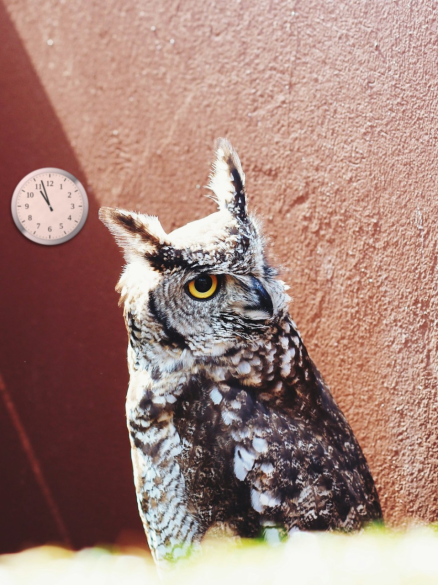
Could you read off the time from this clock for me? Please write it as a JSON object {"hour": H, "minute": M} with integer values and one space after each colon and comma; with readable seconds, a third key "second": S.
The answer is {"hour": 10, "minute": 57}
